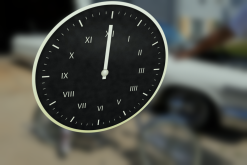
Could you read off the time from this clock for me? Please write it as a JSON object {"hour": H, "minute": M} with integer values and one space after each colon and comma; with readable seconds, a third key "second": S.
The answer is {"hour": 12, "minute": 0}
